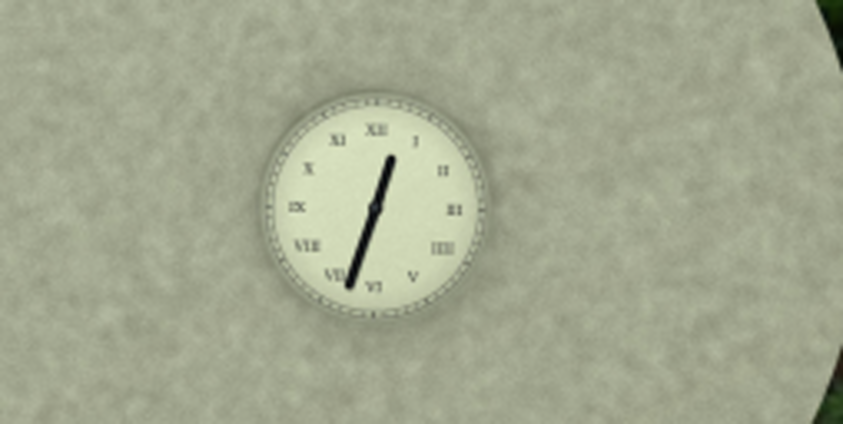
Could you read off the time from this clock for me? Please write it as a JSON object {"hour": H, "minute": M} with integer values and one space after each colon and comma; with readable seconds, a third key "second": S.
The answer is {"hour": 12, "minute": 33}
